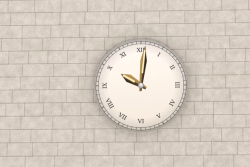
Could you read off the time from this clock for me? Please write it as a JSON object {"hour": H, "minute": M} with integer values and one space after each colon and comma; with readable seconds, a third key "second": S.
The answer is {"hour": 10, "minute": 1}
